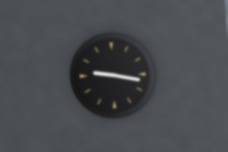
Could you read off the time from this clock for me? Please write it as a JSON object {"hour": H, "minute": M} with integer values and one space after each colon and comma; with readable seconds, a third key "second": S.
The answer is {"hour": 9, "minute": 17}
